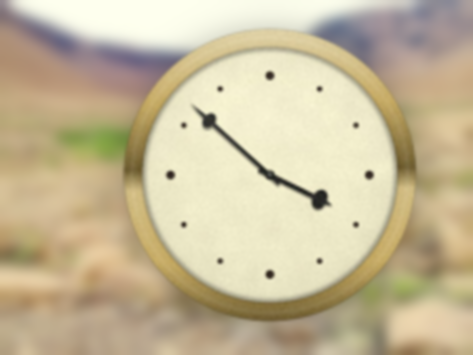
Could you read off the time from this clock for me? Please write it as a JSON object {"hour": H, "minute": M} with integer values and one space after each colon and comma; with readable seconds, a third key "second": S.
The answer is {"hour": 3, "minute": 52}
